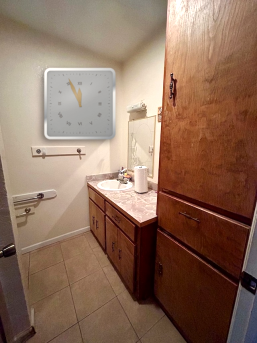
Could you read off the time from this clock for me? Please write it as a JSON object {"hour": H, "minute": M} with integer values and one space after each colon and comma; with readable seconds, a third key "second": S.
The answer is {"hour": 11, "minute": 56}
